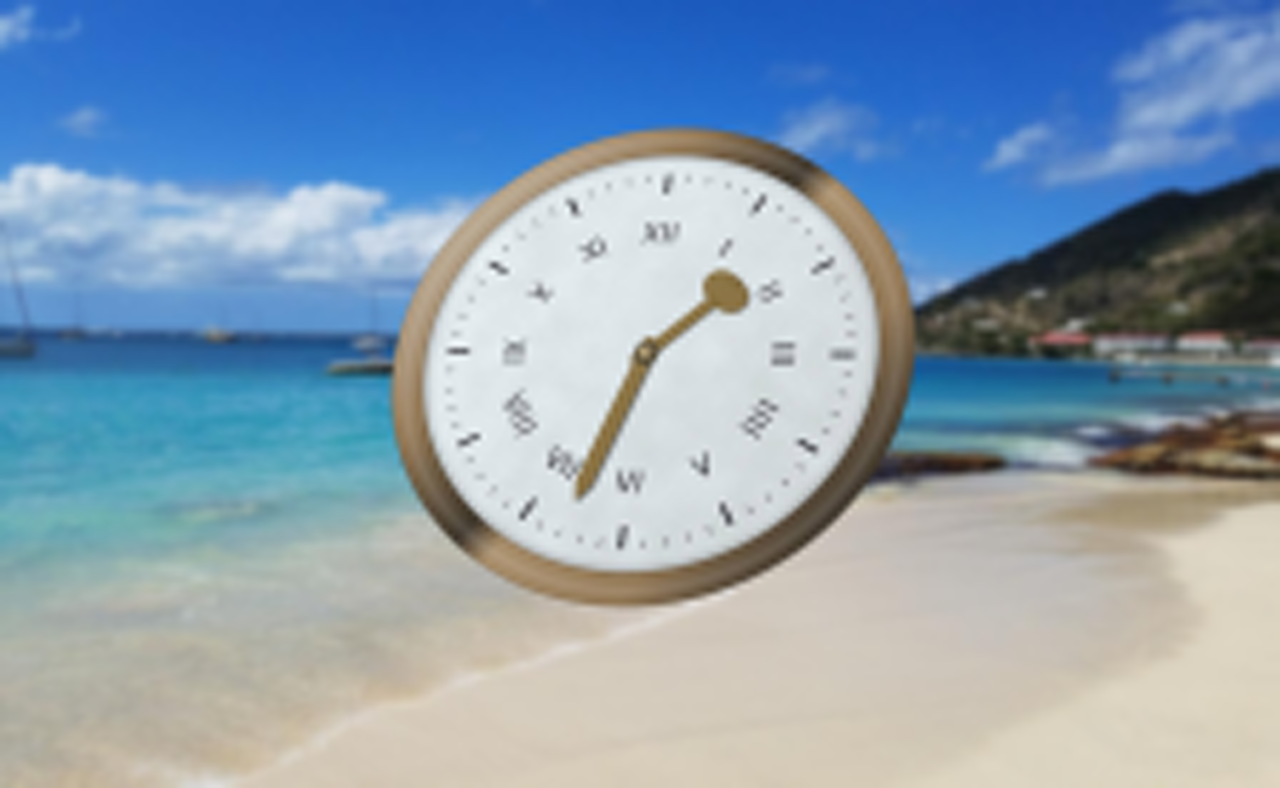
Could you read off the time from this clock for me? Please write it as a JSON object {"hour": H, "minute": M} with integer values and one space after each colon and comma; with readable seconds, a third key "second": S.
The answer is {"hour": 1, "minute": 33}
